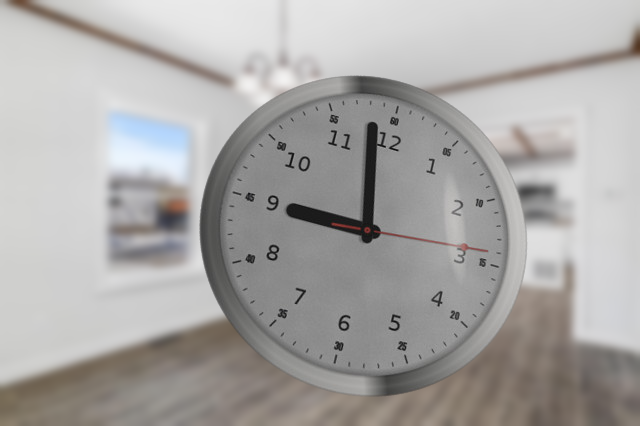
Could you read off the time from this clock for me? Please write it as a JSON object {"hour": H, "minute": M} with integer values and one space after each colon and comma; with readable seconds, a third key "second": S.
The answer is {"hour": 8, "minute": 58, "second": 14}
